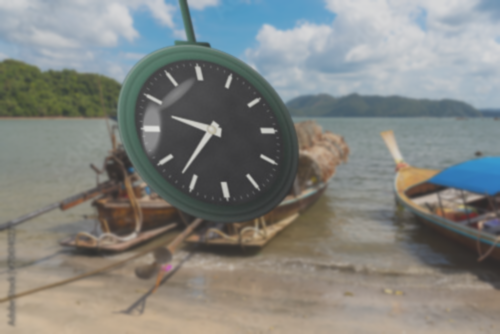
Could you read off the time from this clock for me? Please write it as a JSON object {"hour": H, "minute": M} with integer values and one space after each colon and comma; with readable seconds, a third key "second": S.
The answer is {"hour": 9, "minute": 37}
